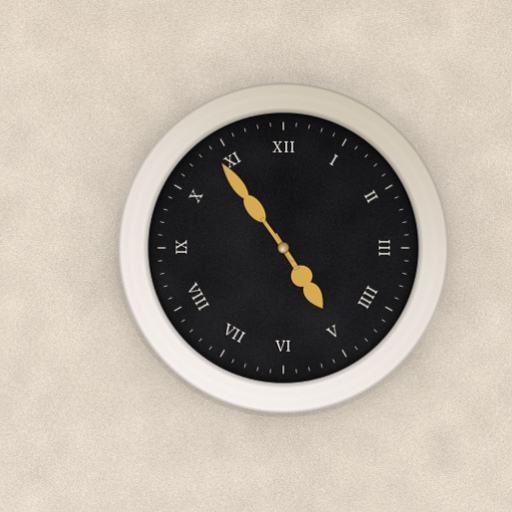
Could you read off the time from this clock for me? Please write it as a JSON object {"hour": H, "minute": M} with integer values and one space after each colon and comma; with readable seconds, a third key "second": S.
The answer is {"hour": 4, "minute": 54}
